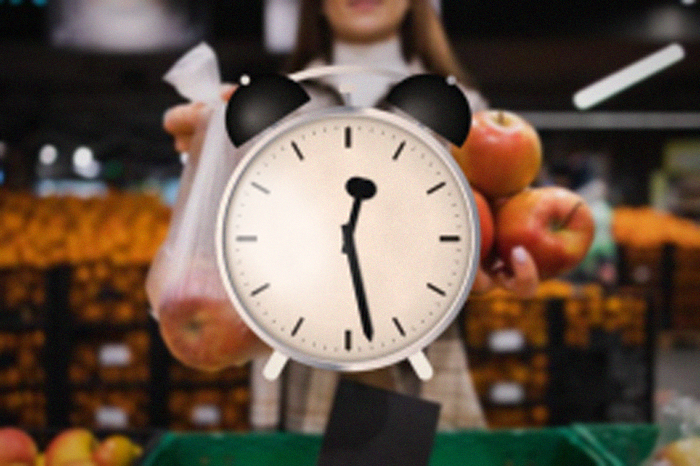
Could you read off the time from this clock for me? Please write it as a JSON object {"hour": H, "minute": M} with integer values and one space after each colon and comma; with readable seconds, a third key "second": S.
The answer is {"hour": 12, "minute": 28}
